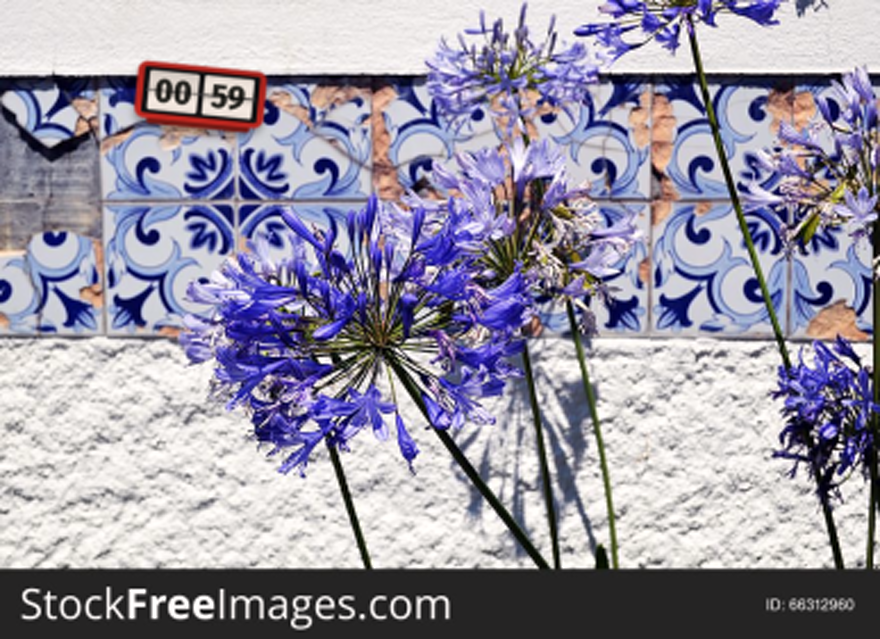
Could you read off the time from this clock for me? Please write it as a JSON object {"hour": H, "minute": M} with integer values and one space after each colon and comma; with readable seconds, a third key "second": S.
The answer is {"hour": 0, "minute": 59}
